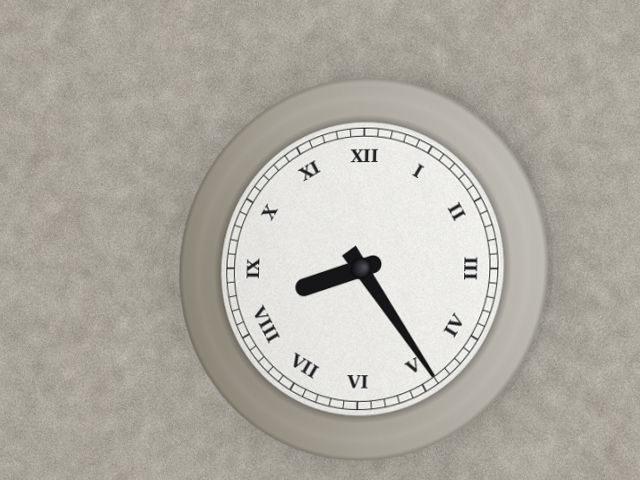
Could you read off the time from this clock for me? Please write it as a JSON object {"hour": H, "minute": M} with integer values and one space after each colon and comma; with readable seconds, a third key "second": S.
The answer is {"hour": 8, "minute": 24}
